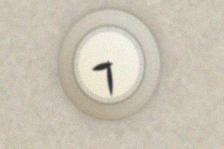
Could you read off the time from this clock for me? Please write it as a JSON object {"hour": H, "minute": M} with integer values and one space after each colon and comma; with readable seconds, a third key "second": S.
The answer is {"hour": 8, "minute": 29}
